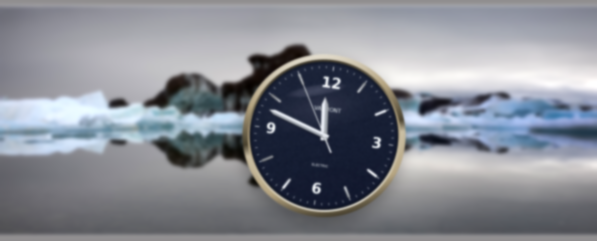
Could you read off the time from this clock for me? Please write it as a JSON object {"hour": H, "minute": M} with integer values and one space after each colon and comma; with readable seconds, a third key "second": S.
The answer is {"hour": 11, "minute": 47, "second": 55}
